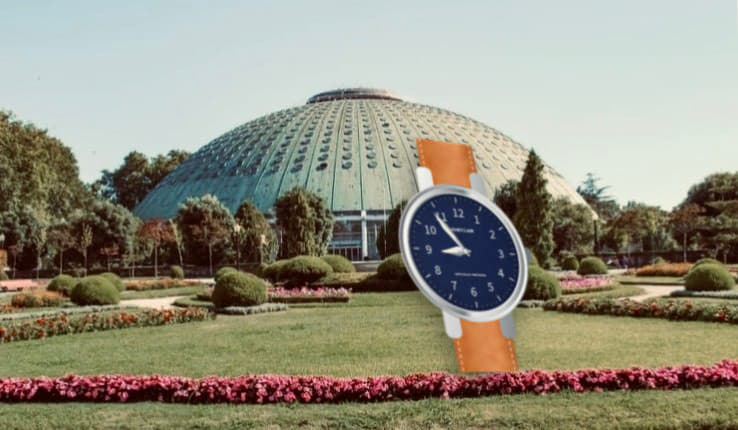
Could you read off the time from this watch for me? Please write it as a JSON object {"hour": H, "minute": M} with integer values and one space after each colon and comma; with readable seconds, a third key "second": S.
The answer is {"hour": 8, "minute": 54}
